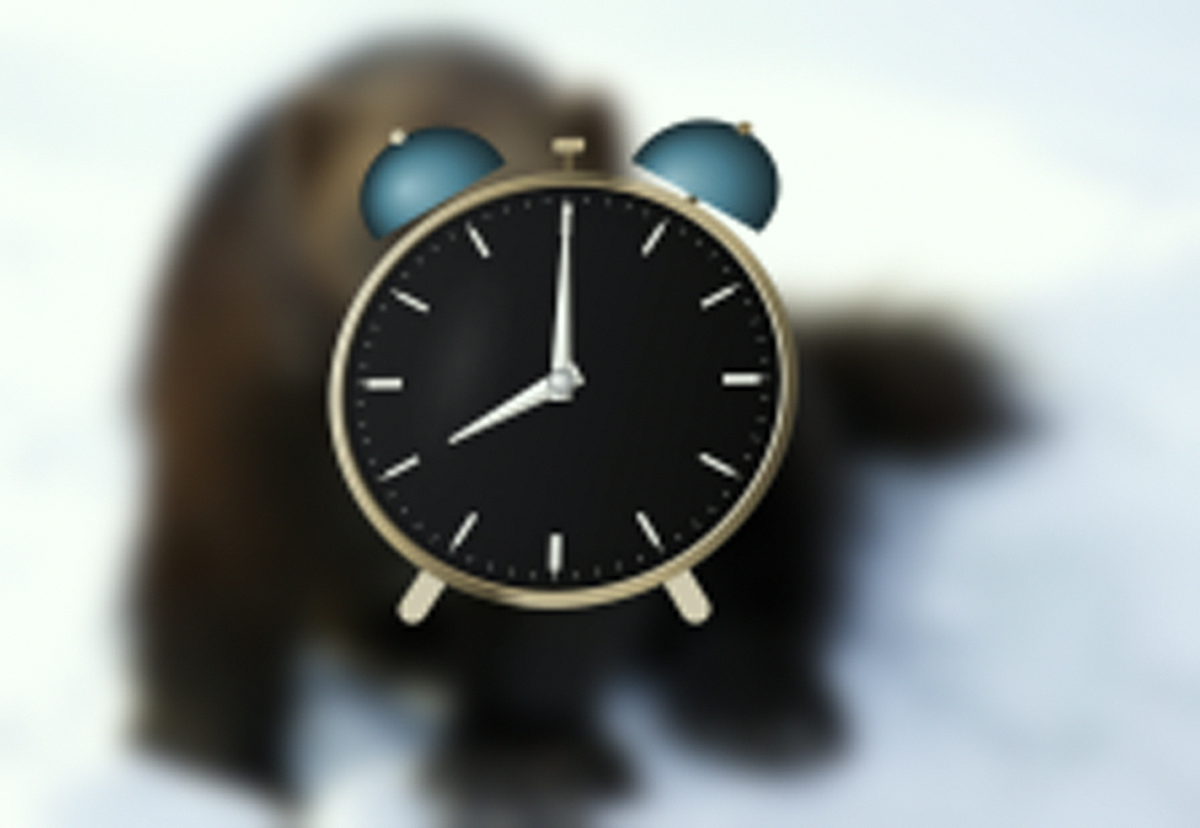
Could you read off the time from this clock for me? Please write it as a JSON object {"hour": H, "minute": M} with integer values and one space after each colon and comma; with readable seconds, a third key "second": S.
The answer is {"hour": 8, "minute": 0}
